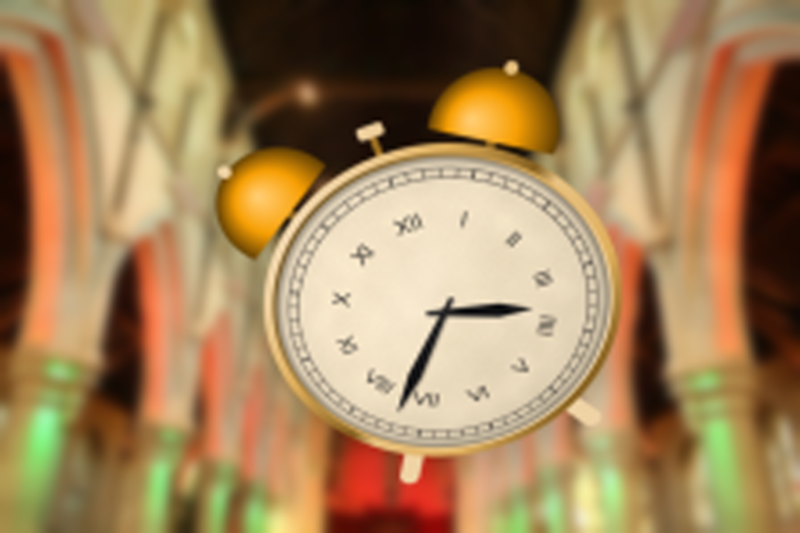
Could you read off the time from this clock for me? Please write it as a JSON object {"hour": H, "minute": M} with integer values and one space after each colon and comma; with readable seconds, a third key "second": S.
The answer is {"hour": 3, "minute": 37}
